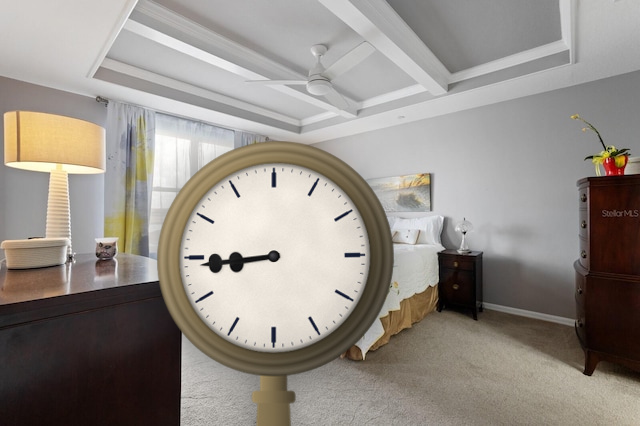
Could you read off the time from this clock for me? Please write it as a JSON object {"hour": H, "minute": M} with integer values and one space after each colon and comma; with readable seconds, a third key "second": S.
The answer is {"hour": 8, "minute": 44}
